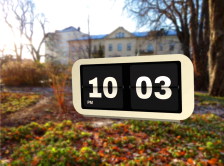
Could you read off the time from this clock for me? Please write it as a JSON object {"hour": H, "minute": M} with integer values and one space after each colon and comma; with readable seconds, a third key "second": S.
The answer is {"hour": 10, "minute": 3}
